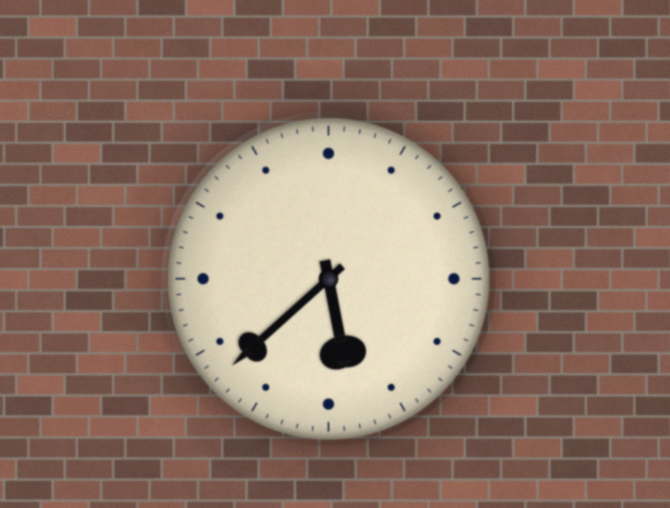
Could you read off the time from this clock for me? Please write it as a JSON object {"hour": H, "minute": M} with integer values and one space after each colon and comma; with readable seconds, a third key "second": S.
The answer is {"hour": 5, "minute": 38}
